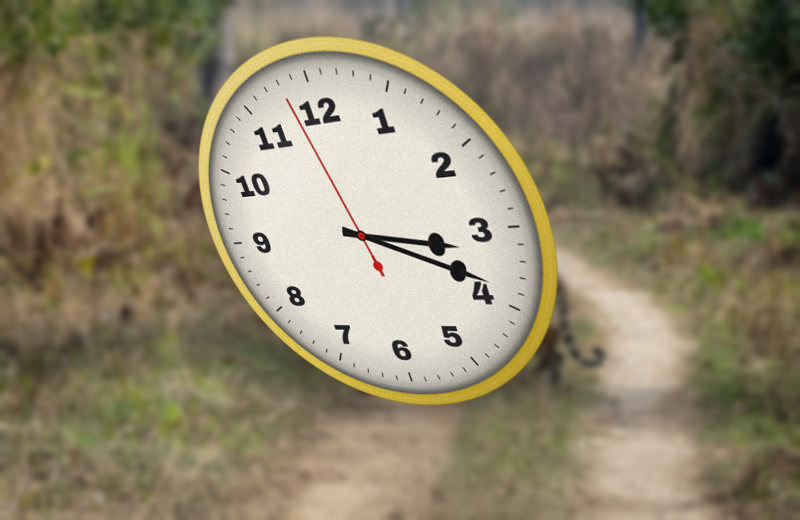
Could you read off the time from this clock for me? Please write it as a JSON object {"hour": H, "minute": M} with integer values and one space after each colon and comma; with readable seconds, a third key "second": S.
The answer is {"hour": 3, "minute": 18, "second": 58}
